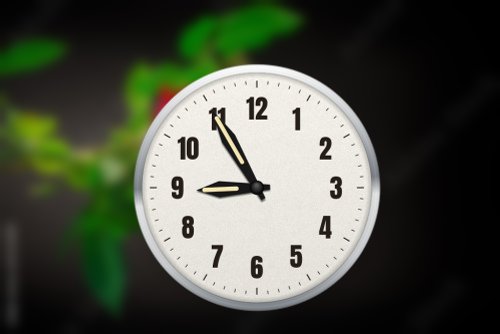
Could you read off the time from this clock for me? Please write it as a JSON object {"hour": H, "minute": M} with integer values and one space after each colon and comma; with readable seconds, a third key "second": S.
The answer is {"hour": 8, "minute": 55}
